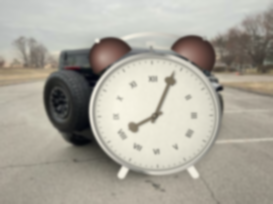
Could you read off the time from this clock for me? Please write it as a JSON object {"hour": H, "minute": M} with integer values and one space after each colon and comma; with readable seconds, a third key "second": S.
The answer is {"hour": 8, "minute": 4}
